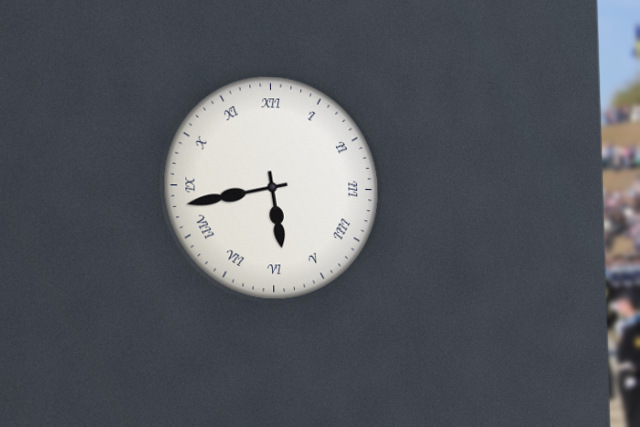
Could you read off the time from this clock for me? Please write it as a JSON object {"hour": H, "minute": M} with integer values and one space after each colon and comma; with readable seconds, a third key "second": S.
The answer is {"hour": 5, "minute": 43}
